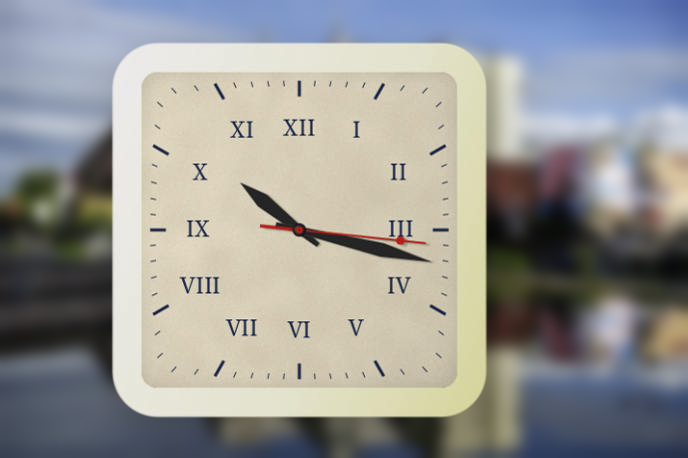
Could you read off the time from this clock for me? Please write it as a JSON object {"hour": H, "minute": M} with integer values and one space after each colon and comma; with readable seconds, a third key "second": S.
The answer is {"hour": 10, "minute": 17, "second": 16}
